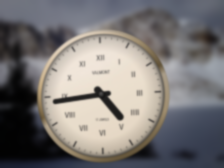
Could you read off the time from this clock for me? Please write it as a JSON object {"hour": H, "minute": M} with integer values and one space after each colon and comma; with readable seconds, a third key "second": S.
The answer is {"hour": 4, "minute": 44}
